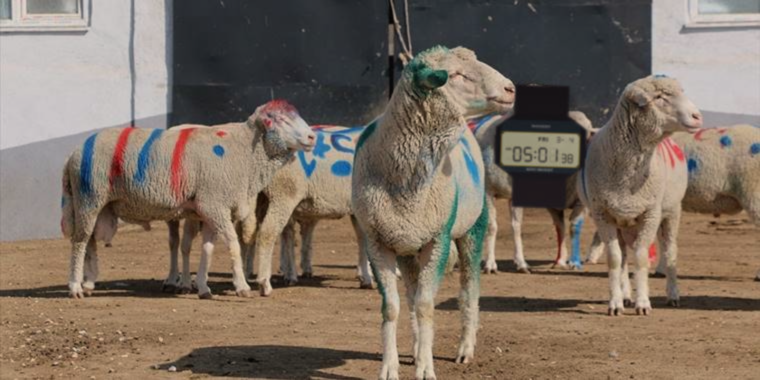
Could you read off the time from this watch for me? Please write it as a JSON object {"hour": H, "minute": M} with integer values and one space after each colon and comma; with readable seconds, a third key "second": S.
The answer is {"hour": 5, "minute": 1}
